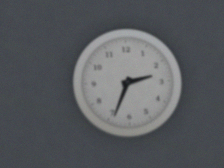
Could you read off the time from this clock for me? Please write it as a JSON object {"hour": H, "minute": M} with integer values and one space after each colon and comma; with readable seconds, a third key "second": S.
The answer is {"hour": 2, "minute": 34}
